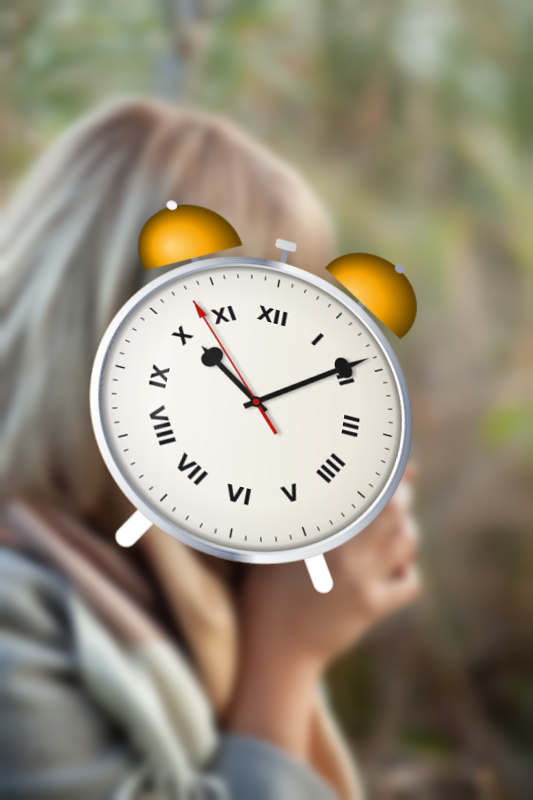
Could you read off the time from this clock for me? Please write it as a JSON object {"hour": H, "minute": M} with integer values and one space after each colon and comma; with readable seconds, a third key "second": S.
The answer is {"hour": 10, "minute": 8, "second": 53}
